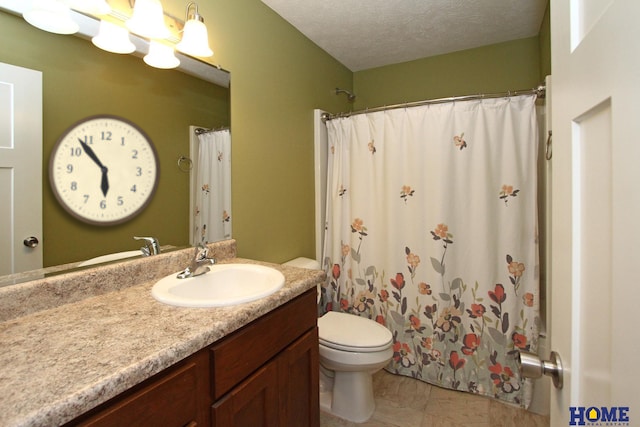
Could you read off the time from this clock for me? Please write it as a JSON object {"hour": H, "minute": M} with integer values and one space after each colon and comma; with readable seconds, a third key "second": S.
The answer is {"hour": 5, "minute": 53}
